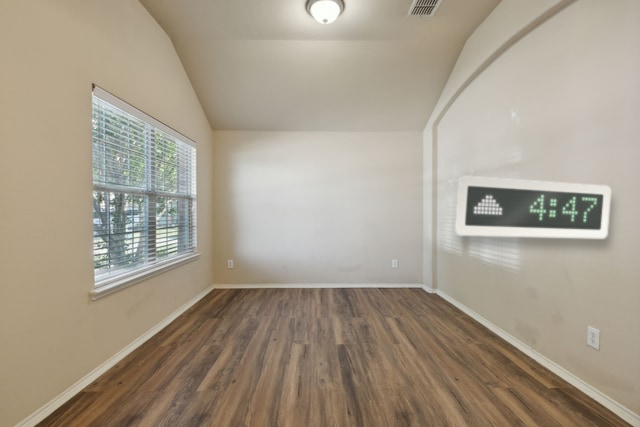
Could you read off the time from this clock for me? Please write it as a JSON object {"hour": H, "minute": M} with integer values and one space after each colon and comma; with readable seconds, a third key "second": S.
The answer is {"hour": 4, "minute": 47}
